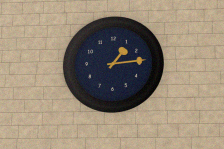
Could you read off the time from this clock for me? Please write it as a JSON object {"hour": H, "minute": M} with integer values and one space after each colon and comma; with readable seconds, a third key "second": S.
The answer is {"hour": 1, "minute": 14}
